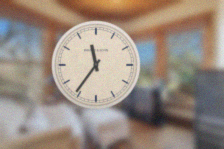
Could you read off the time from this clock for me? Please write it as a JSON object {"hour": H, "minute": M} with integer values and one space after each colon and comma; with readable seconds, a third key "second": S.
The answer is {"hour": 11, "minute": 36}
